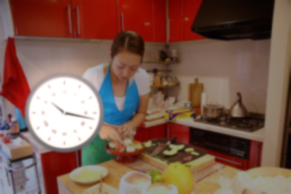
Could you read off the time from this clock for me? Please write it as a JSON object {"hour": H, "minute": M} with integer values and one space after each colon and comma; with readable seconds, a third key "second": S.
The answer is {"hour": 10, "minute": 17}
